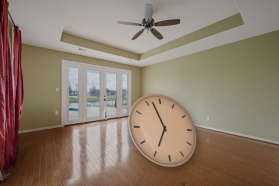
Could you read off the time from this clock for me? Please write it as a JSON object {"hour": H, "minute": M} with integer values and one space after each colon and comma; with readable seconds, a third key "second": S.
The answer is {"hour": 6, "minute": 57}
